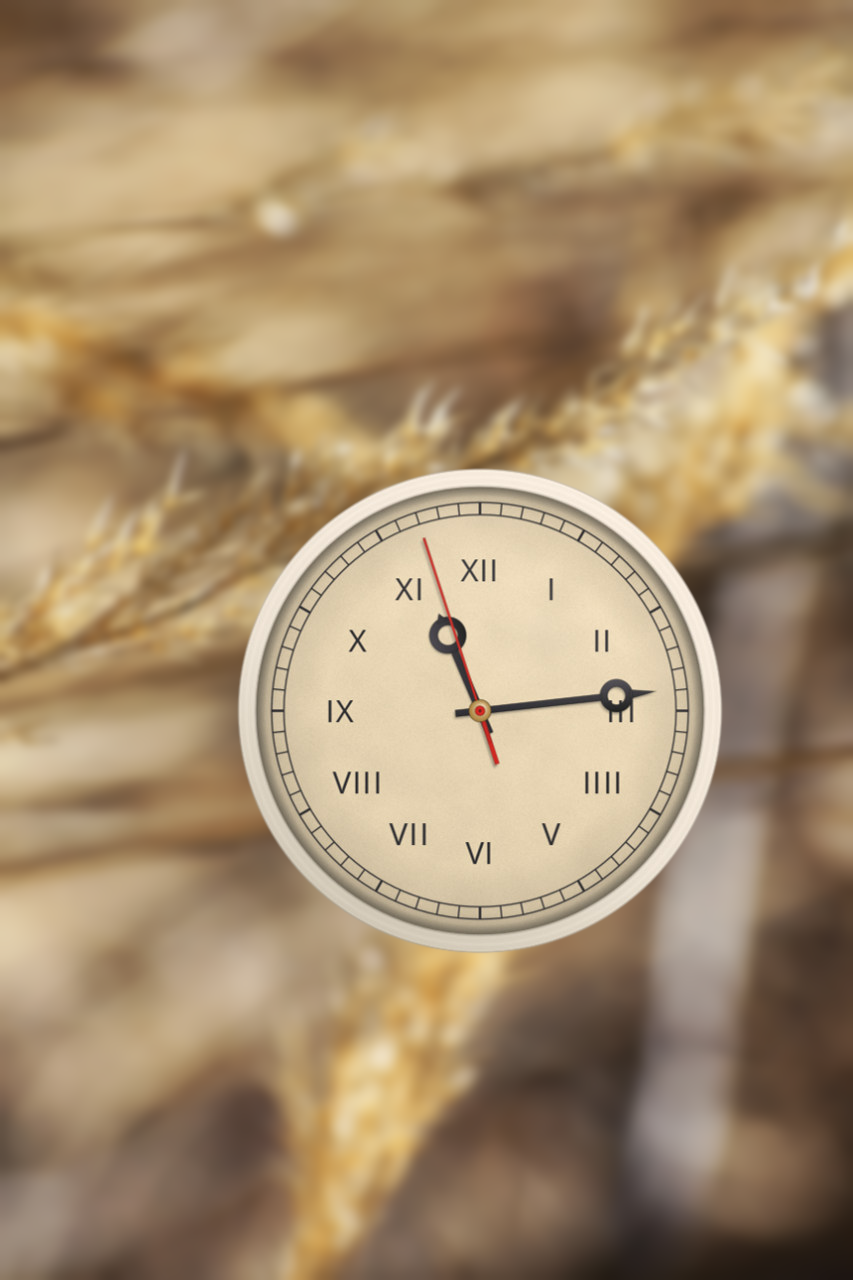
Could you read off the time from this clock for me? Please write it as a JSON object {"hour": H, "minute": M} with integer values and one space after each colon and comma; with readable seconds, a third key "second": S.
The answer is {"hour": 11, "minute": 13, "second": 57}
